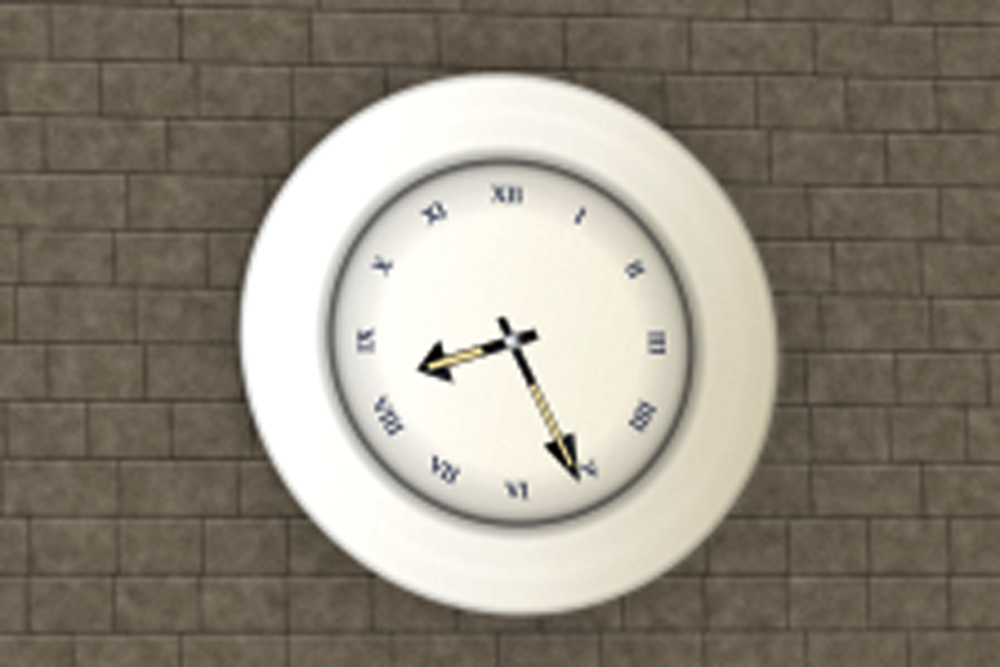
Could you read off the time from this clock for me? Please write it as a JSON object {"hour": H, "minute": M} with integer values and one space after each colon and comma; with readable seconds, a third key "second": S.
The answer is {"hour": 8, "minute": 26}
